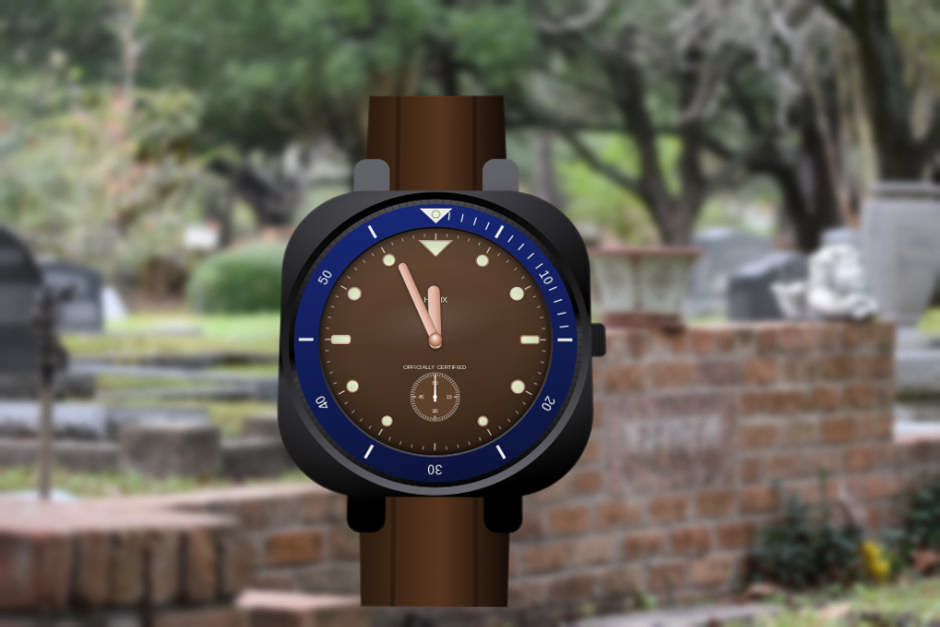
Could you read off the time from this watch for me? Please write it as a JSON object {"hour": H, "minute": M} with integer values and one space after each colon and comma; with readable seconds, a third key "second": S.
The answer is {"hour": 11, "minute": 56}
